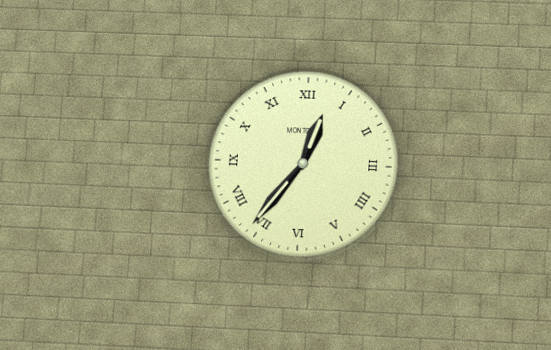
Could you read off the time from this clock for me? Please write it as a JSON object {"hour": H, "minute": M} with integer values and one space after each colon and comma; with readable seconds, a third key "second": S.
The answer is {"hour": 12, "minute": 36}
